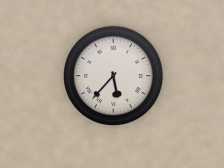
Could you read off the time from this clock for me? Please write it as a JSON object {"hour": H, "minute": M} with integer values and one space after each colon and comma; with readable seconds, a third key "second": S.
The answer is {"hour": 5, "minute": 37}
